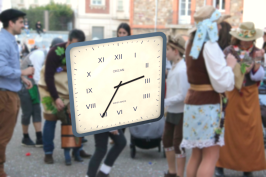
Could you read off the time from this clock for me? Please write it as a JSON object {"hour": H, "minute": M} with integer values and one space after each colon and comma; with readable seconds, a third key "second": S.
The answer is {"hour": 2, "minute": 35}
